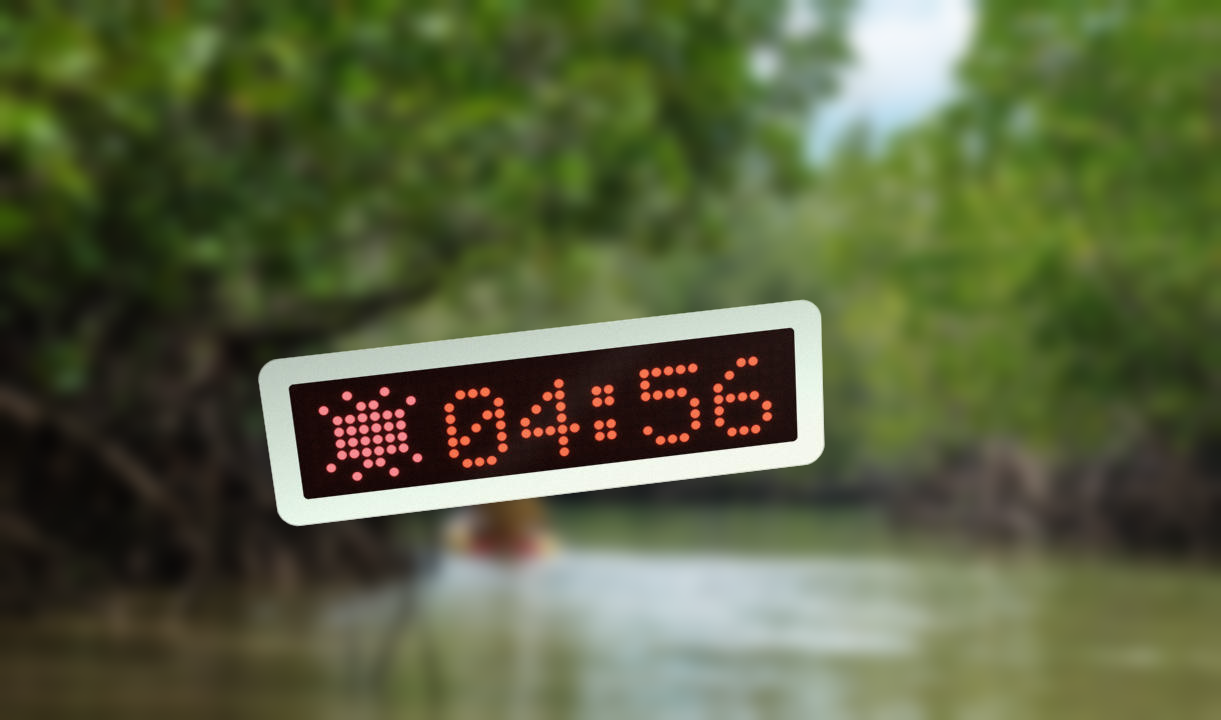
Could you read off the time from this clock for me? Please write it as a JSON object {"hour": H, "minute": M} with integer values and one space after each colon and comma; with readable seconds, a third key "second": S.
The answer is {"hour": 4, "minute": 56}
